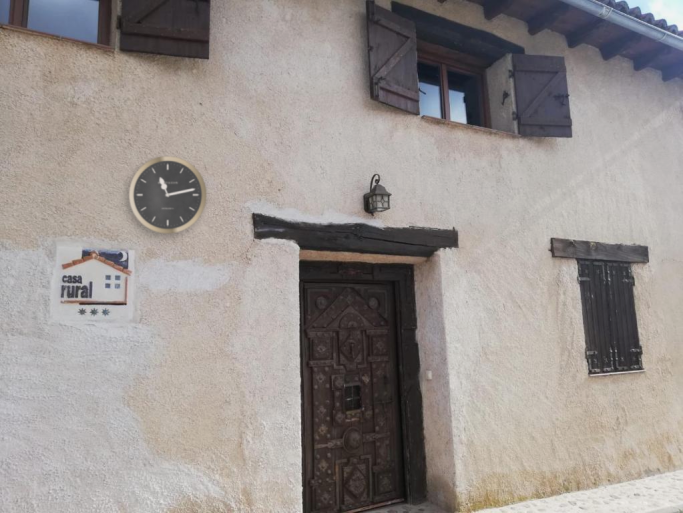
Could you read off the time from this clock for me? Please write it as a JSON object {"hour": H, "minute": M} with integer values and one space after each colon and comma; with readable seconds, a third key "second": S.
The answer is {"hour": 11, "minute": 13}
